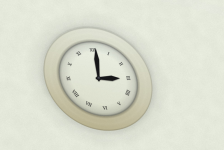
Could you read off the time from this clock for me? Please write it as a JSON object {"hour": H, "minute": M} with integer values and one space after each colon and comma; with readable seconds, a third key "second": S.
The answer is {"hour": 3, "minute": 1}
